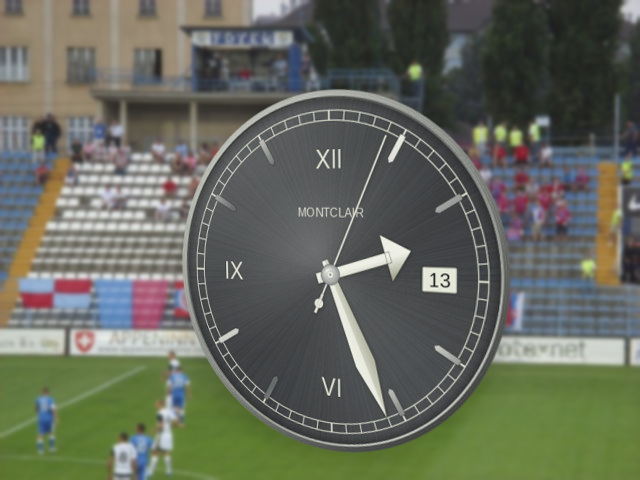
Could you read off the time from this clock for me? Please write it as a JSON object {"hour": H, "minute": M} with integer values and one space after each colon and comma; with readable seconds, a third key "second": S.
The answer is {"hour": 2, "minute": 26, "second": 4}
